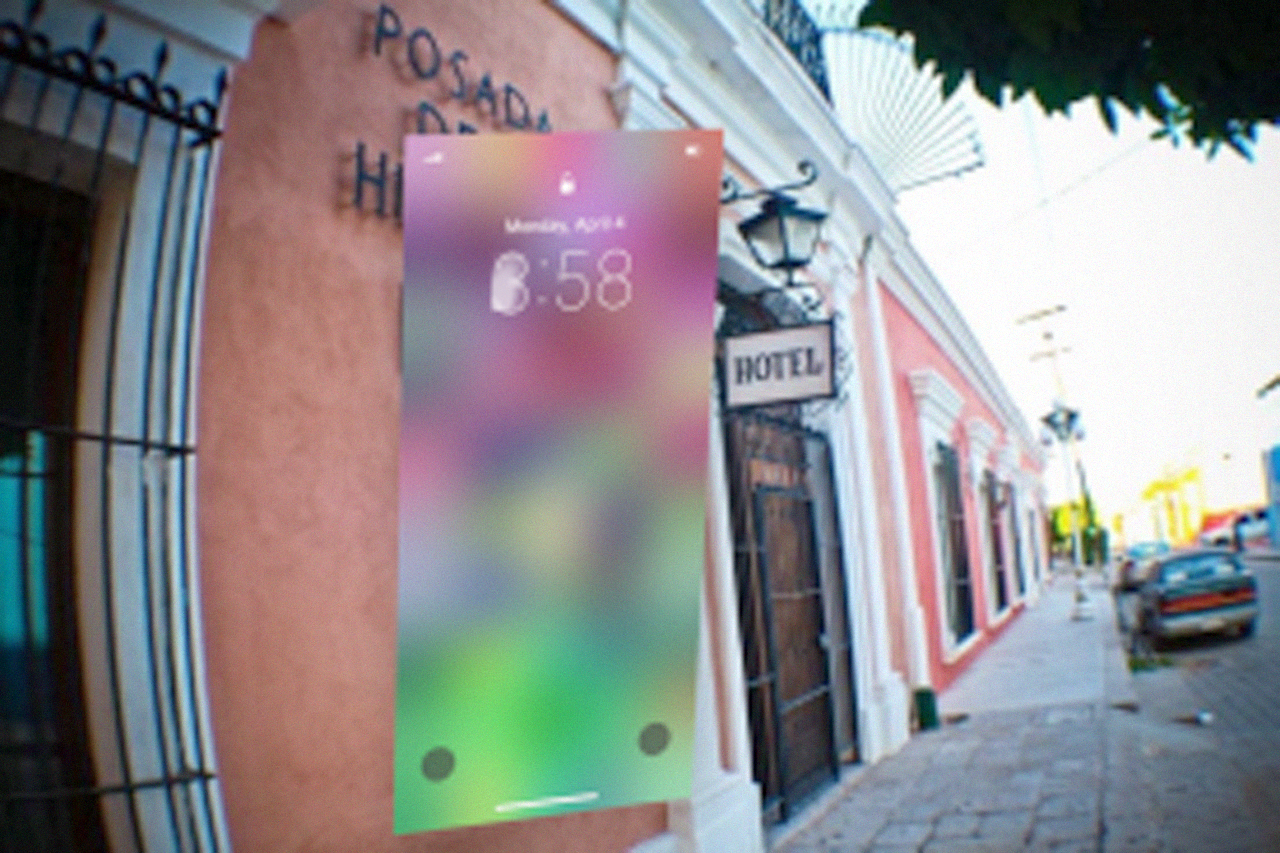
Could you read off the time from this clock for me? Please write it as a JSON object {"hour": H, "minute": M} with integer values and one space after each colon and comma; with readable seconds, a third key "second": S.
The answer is {"hour": 3, "minute": 58}
